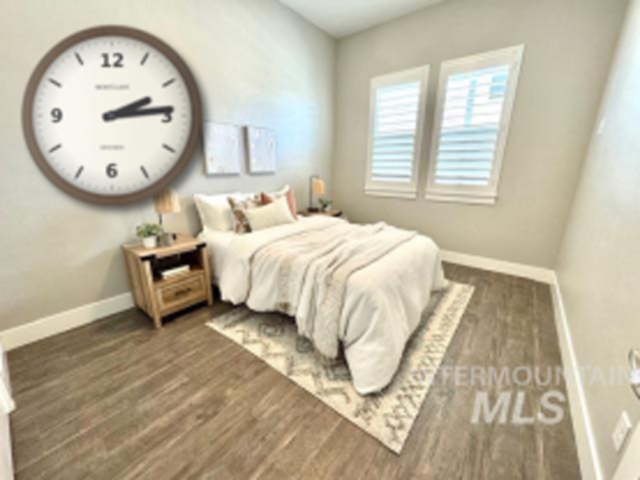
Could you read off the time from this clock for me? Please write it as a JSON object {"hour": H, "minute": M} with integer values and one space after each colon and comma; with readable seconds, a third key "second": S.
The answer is {"hour": 2, "minute": 14}
